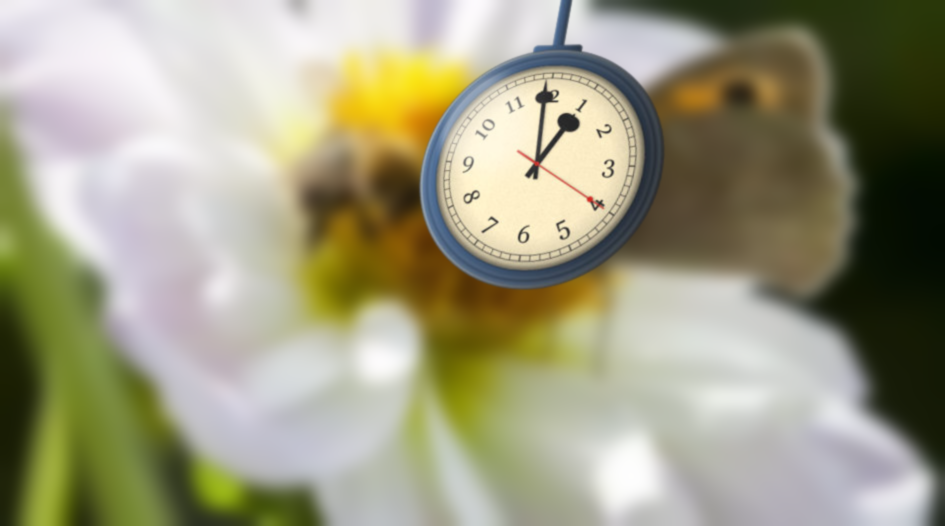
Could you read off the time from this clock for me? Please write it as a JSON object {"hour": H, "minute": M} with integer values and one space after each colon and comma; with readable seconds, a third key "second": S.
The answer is {"hour": 12, "minute": 59, "second": 20}
